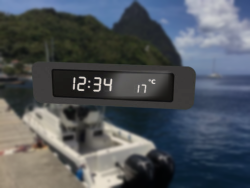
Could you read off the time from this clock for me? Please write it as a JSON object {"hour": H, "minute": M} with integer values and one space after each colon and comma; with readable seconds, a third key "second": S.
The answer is {"hour": 12, "minute": 34}
